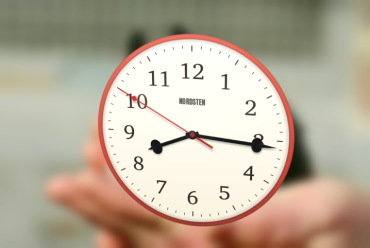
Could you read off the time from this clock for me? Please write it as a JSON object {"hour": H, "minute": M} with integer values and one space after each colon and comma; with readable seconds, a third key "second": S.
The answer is {"hour": 8, "minute": 15, "second": 50}
